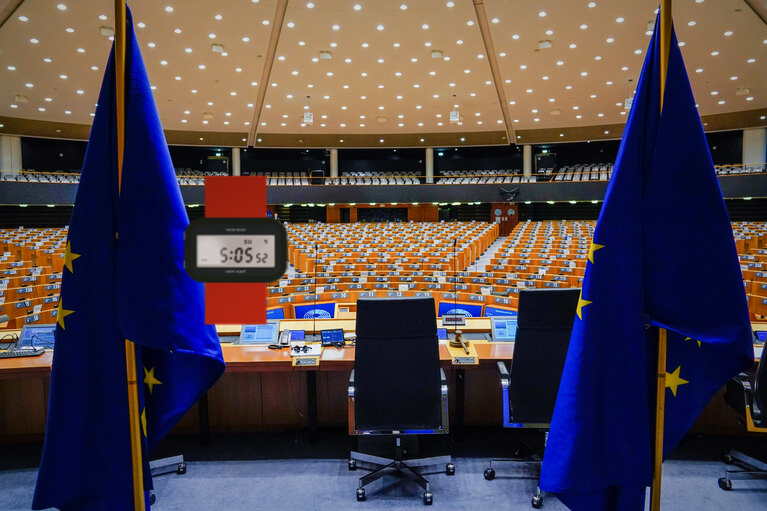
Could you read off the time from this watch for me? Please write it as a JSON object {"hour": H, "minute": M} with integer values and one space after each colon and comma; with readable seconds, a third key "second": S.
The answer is {"hour": 5, "minute": 5, "second": 52}
